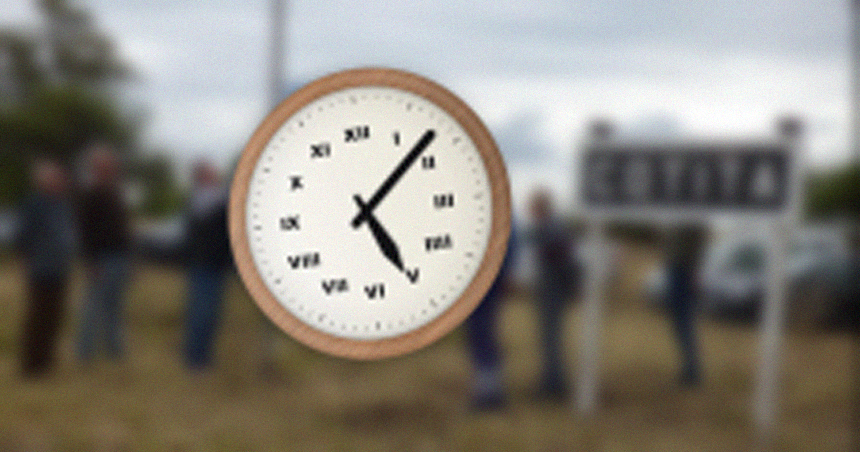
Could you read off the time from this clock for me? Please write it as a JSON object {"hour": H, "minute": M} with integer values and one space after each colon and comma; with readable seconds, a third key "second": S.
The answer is {"hour": 5, "minute": 8}
